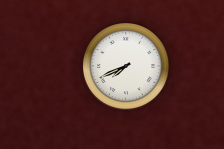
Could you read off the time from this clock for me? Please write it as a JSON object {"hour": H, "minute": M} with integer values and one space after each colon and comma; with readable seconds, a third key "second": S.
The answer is {"hour": 7, "minute": 41}
